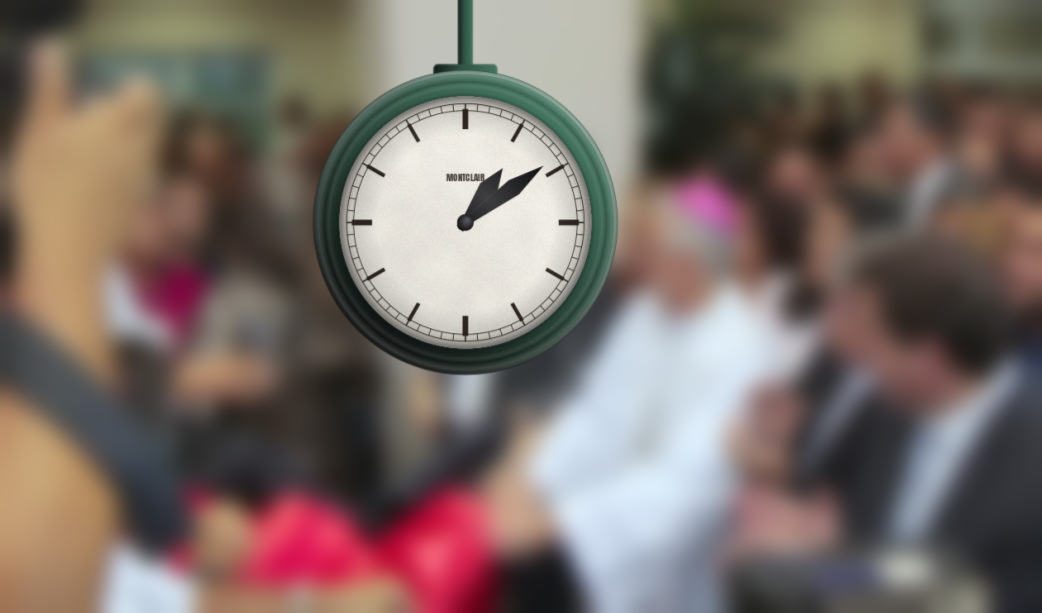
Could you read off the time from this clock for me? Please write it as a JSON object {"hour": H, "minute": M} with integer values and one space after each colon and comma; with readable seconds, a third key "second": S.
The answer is {"hour": 1, "minute": 9}
